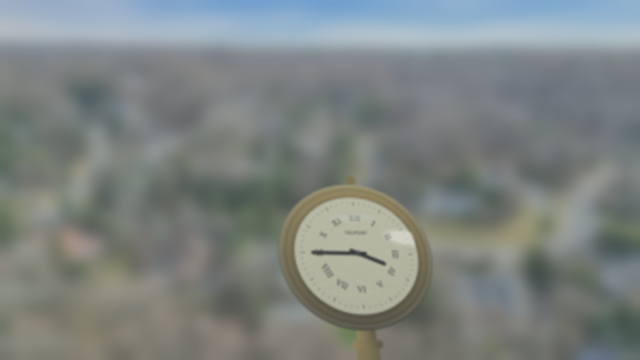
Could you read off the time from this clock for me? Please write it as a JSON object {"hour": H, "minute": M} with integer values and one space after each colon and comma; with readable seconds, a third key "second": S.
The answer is {"hour": 3, "minute": 45}
